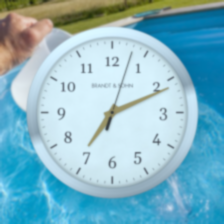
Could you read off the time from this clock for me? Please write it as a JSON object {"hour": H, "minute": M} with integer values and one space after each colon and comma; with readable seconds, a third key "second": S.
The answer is {"hour": 7, "minute": 11, "second": 3}
